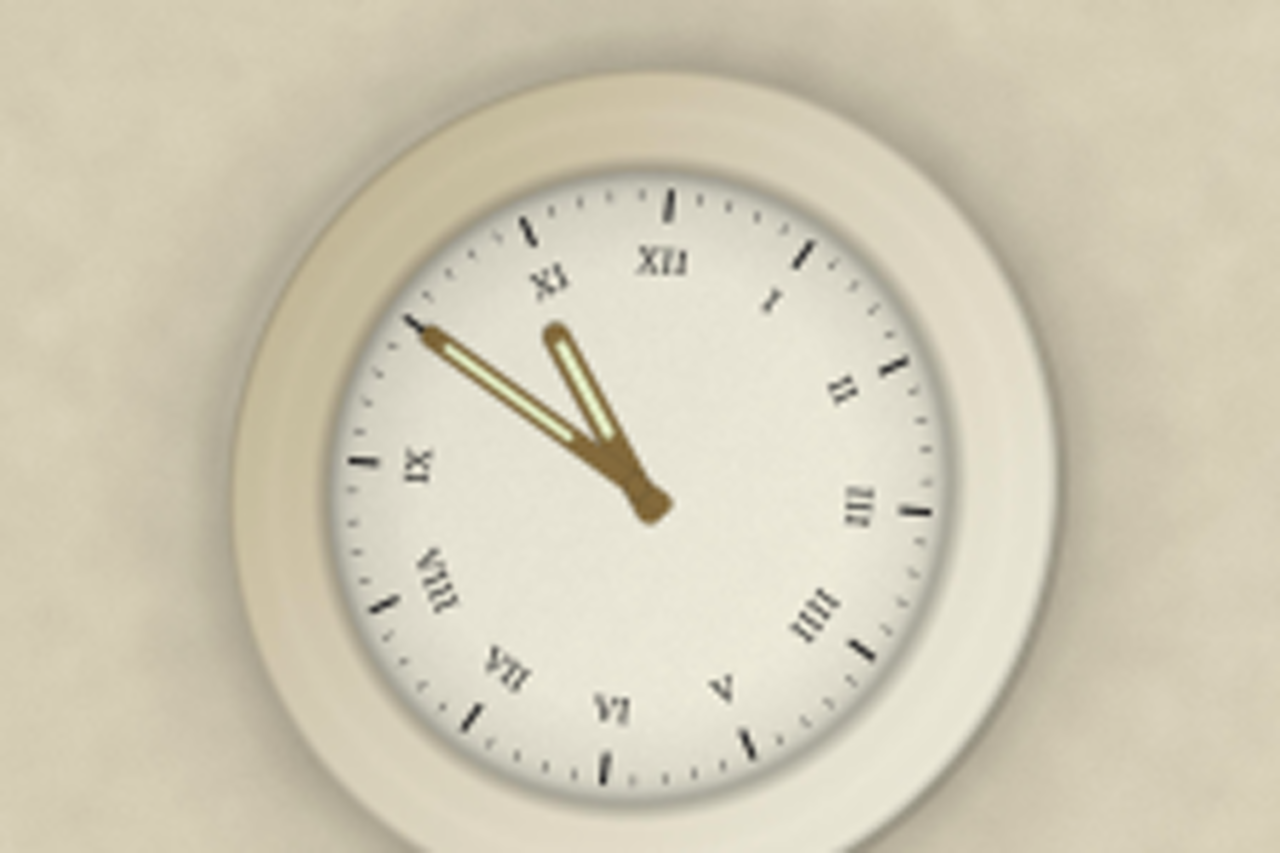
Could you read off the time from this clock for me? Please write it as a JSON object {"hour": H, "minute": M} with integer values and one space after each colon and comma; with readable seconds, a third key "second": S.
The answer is {"hour": 10, "minute": 50}
